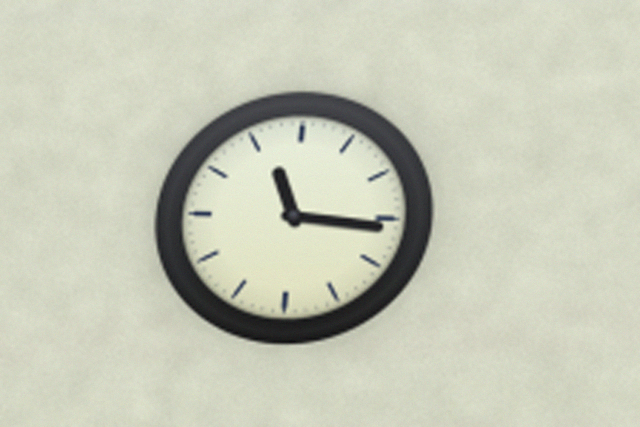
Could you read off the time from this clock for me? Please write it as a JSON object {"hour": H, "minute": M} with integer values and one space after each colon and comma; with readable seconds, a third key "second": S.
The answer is {"hour": 11, "minute": 16}
